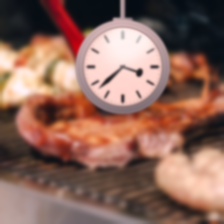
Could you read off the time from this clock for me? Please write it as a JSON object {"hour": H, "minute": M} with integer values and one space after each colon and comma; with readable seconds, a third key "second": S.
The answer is {"hour": 3, "minute": 38}
